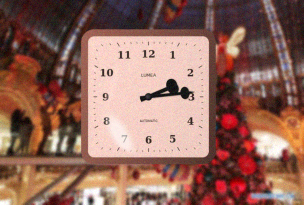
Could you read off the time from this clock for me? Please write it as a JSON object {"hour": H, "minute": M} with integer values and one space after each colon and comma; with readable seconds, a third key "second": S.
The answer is {"hour": 2, "minute": 14}
